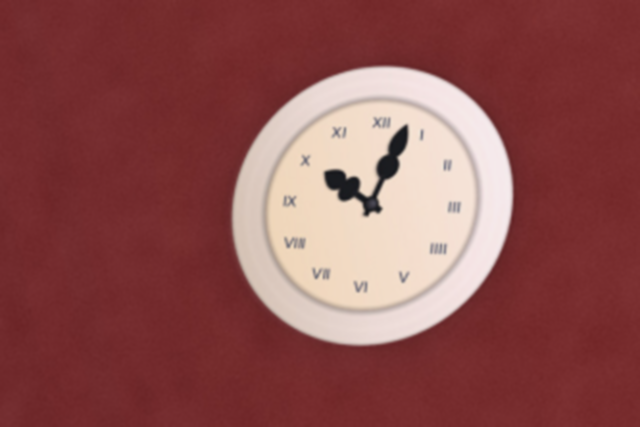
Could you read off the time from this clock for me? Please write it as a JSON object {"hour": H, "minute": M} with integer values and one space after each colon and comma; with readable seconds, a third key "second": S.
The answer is {"hour": 10, "minute": 3}
